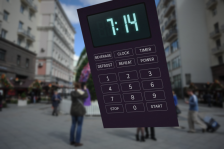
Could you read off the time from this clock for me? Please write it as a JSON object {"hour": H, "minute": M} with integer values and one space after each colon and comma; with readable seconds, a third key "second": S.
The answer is {"hour": 7, "minute": 14}
